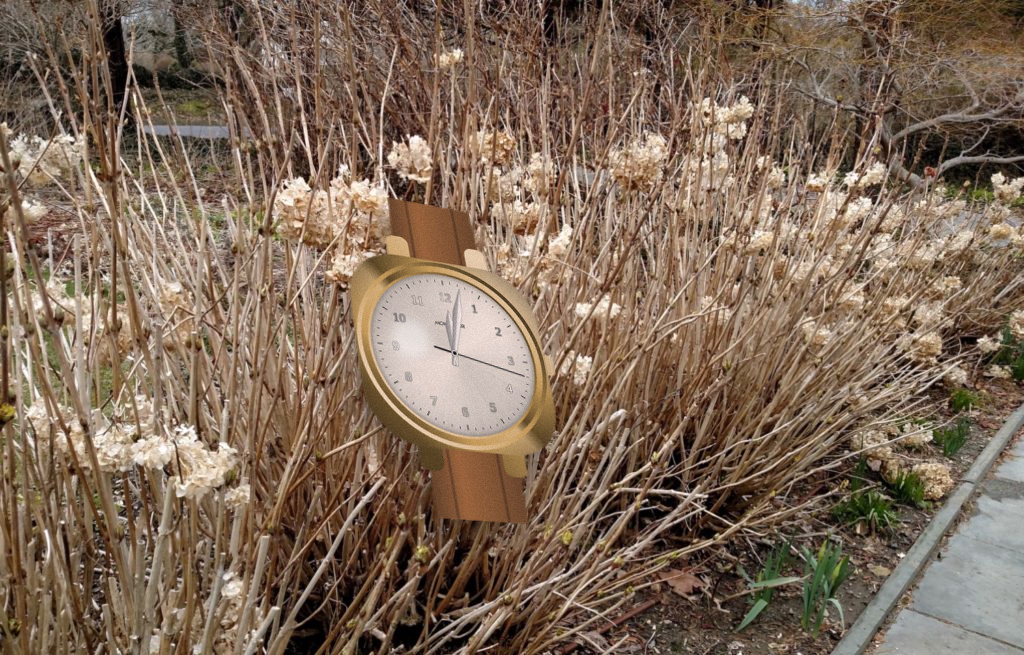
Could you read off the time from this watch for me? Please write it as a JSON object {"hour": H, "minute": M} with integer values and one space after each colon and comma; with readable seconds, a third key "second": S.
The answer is {"hour": 12, "minute": 2, "second": 17}
